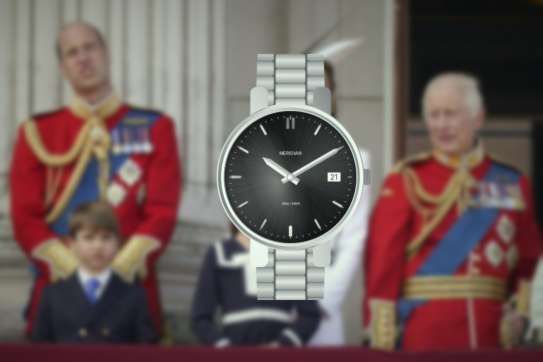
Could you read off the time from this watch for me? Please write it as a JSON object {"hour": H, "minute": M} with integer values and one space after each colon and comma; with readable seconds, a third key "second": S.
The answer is {"hour": 10, "minute": 10}
